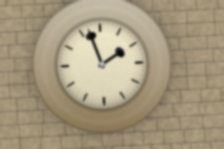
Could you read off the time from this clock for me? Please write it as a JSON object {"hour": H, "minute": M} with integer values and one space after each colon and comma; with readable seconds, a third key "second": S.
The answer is {"hour": 1, "minute": 57}
